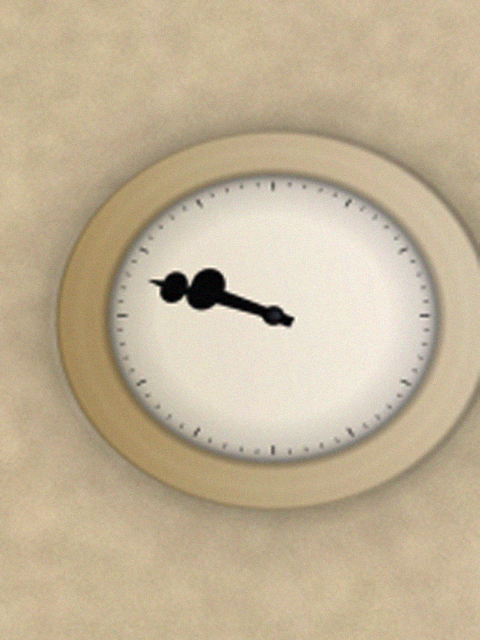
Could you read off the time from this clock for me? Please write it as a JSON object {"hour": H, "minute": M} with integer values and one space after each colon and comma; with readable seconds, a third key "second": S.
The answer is {"hour": 9, "minute": 48}
